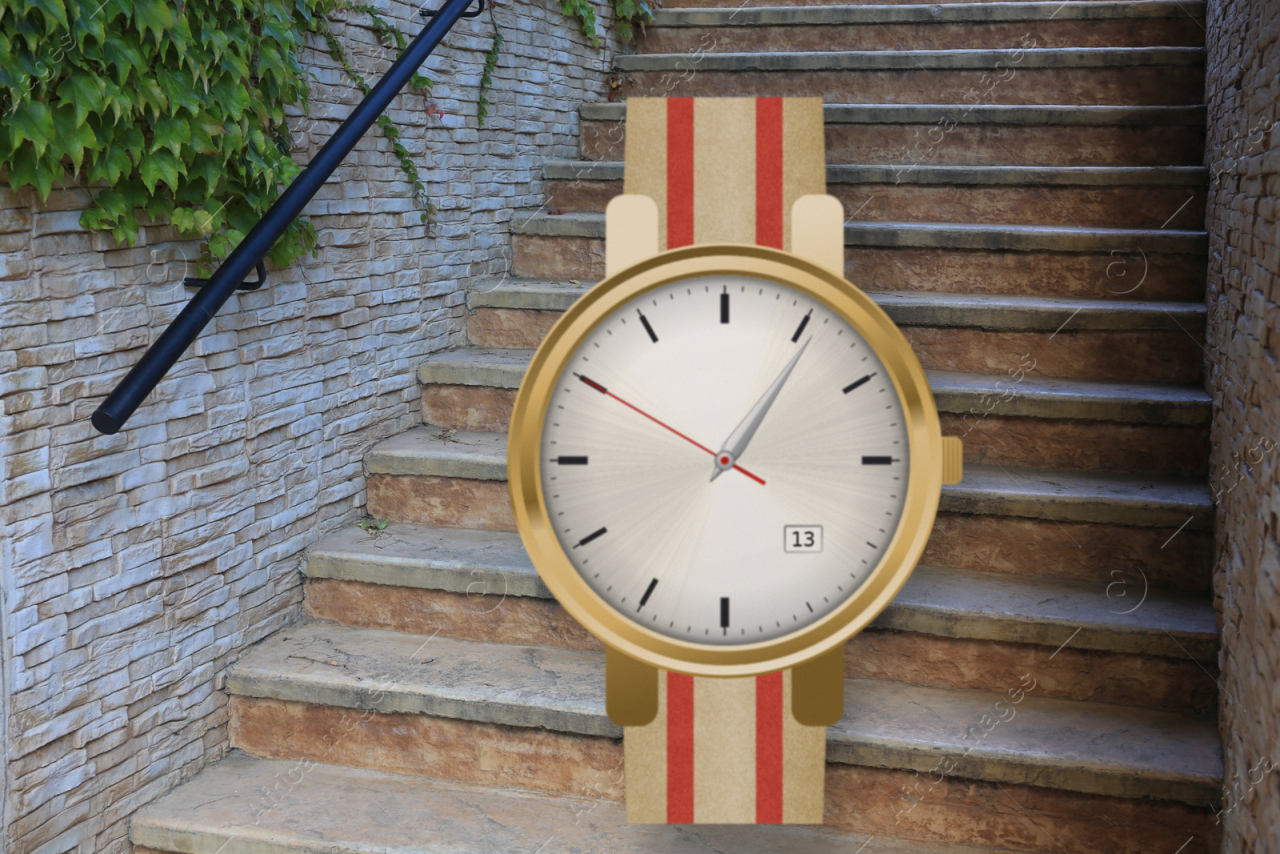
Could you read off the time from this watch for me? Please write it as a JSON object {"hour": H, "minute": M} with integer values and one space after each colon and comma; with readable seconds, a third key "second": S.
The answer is {"hour": 1, "minute": 5, "second": 50}
